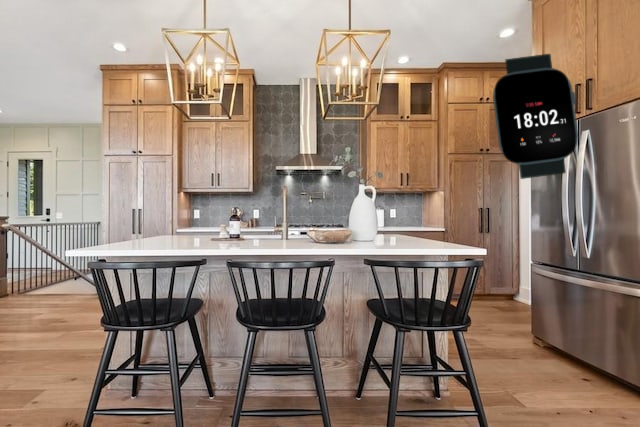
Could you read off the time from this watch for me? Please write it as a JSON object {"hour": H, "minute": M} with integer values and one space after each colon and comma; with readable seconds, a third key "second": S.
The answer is {"hour": 18, "minute": 2}
